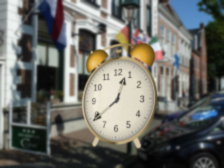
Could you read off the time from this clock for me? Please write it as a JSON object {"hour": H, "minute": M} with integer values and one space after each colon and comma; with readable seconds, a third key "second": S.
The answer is {"hour": 12, "minute": 39}
